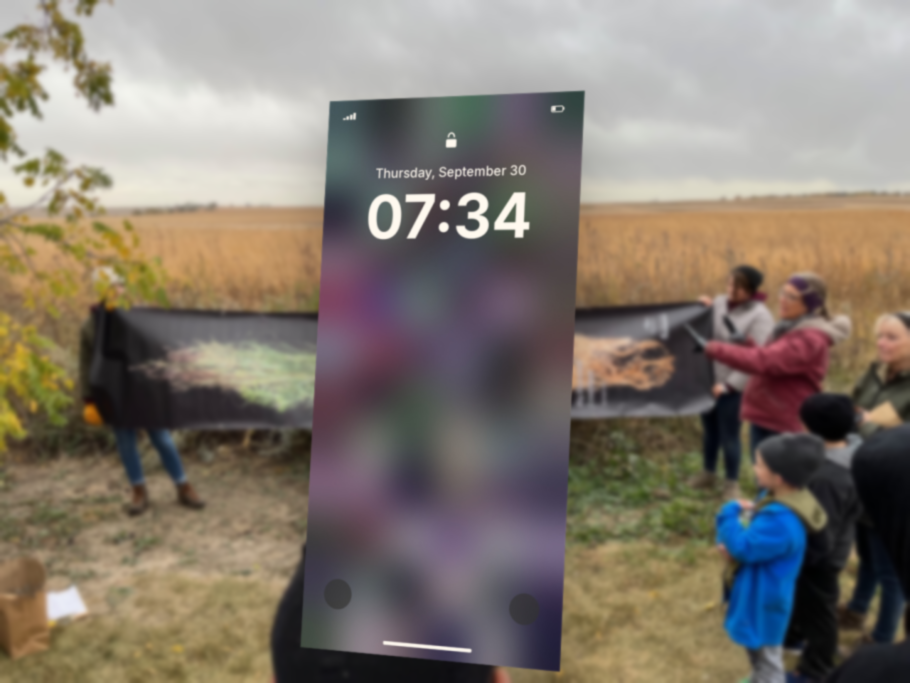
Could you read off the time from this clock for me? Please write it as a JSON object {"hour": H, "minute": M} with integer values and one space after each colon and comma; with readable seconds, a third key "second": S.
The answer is {"hour": 7, "minute": 34}
